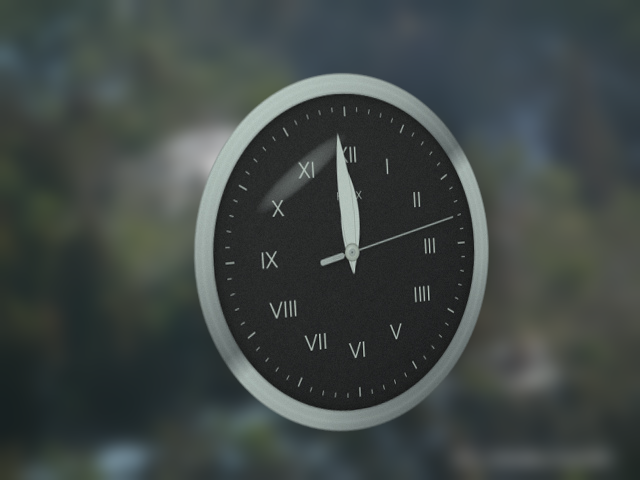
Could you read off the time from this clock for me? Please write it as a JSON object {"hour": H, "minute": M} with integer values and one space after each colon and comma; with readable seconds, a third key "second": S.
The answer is {"hour": 11, "minute": 59, "second": 13}
